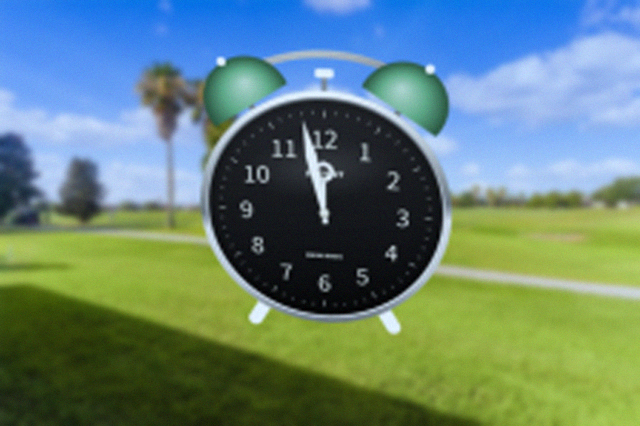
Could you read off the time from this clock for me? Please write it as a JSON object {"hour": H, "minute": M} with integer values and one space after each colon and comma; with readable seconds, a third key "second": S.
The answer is {"hour": 11, "minute": 58}
